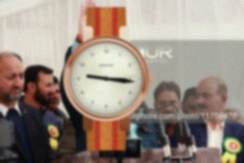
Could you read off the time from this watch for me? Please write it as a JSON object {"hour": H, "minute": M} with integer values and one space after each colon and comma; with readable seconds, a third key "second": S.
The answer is {"hour": 9, "minute": 16}
